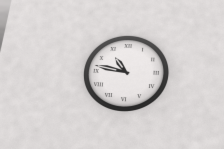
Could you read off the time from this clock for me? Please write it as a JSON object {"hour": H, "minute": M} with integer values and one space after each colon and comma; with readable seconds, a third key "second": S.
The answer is {"hour": 10, "minute": 47}
